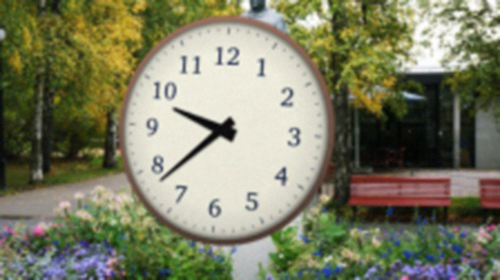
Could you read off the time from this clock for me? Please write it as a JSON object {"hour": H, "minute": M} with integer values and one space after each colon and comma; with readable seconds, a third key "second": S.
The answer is {"hour": 9, "minute": 38}
